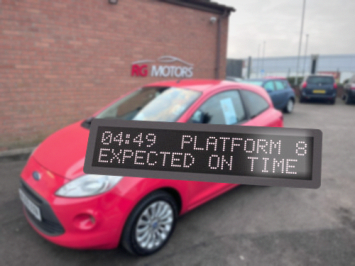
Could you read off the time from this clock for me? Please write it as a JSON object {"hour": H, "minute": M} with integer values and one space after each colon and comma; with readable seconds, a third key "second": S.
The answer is {"hour": 4, "minute": 49}
